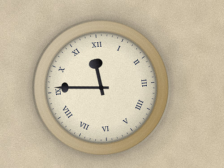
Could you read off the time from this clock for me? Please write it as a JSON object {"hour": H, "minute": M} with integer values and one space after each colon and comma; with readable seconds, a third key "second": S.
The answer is {"hour": 11, "minute": 46}
